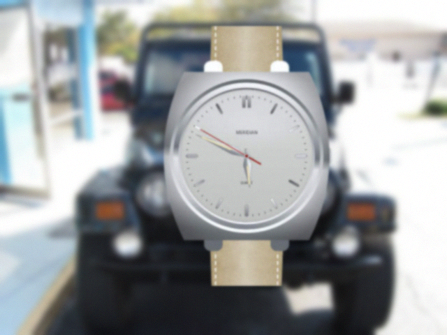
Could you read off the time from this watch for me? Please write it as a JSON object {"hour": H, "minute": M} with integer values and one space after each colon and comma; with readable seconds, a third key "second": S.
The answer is {"hour": 5, "minute": 48, "second": 50}
